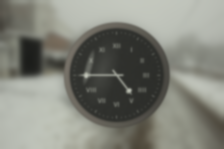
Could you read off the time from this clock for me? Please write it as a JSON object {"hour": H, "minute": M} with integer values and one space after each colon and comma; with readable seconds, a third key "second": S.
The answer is {"hour": 4, "minute": 45}
